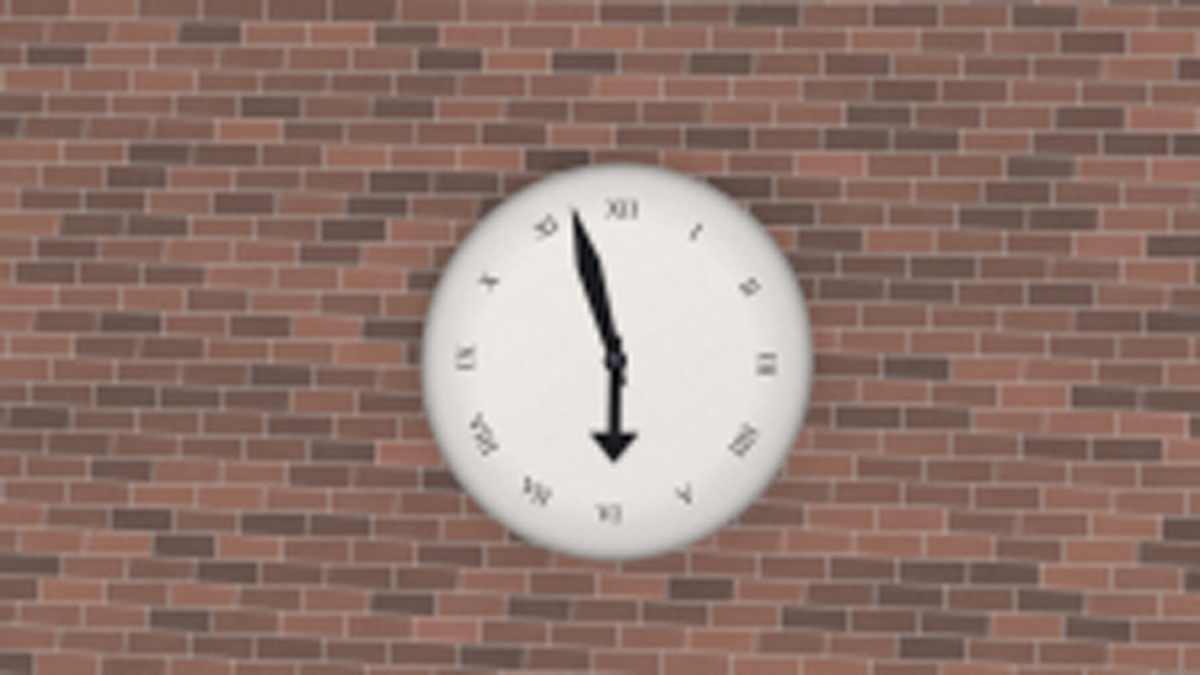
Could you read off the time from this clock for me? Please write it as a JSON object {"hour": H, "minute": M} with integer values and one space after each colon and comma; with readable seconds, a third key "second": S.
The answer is {"hour": 5, "minute": 57}
